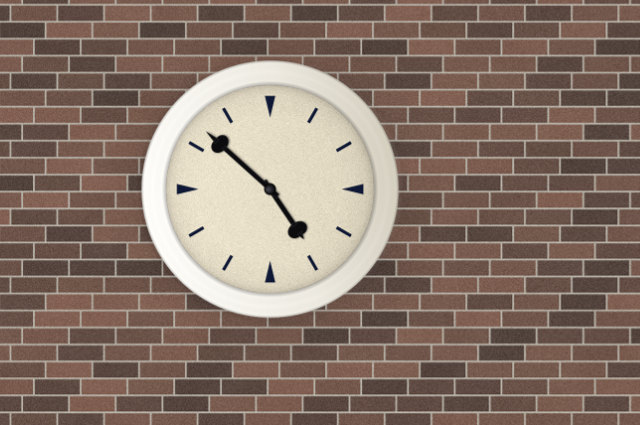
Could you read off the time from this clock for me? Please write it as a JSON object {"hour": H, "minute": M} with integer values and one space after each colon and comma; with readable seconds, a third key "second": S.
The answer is {"hour": 4, "minute": 52}
